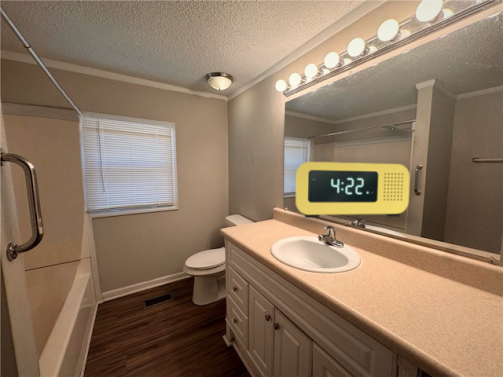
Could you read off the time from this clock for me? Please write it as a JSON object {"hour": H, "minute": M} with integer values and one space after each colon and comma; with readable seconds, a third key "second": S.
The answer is {"hour": 4, "minute": 22}
